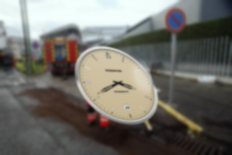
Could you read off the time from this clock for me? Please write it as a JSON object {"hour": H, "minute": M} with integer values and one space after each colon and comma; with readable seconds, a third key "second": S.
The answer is {"hour": 3, "minute": 41}
